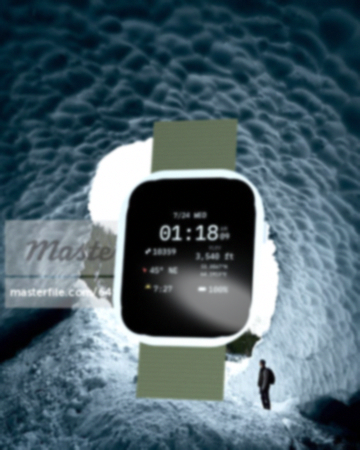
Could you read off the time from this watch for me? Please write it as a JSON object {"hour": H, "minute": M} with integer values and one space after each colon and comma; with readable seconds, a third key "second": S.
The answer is {"hour": 1, "minute": 18}
